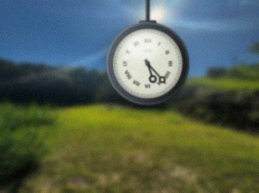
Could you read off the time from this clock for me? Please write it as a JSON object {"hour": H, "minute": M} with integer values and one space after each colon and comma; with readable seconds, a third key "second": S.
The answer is {"hour": 5, "minute": 23}
